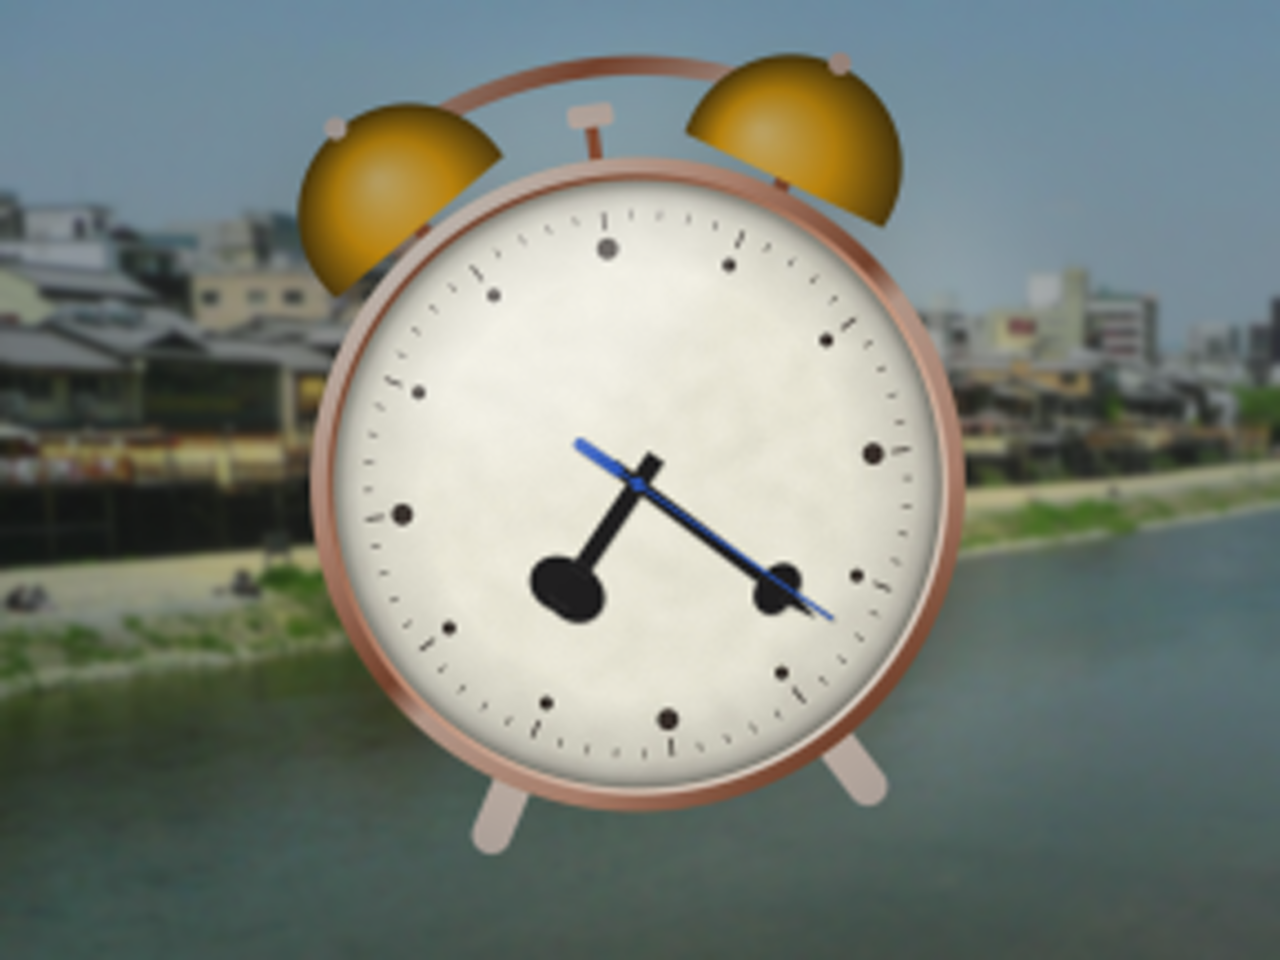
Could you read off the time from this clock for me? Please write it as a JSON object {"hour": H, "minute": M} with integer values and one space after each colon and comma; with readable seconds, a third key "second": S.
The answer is {"hour": 7, "minute": 22, "second": 22}
